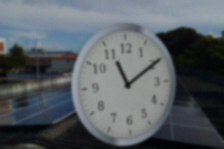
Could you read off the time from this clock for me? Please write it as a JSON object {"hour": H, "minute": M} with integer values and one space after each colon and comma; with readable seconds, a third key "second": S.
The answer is {"hour": 11, "minute": 10}
